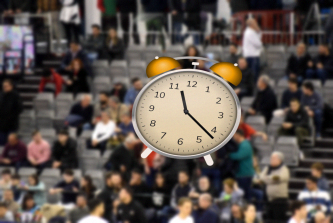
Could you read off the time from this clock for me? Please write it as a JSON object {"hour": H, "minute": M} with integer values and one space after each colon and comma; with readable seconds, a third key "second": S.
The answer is {"hour": 11, "minute": 22}
